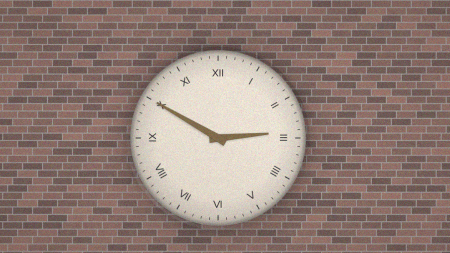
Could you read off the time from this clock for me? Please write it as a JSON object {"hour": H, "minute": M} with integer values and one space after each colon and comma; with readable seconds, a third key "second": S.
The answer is {"hour": 2, "minute": 50}
